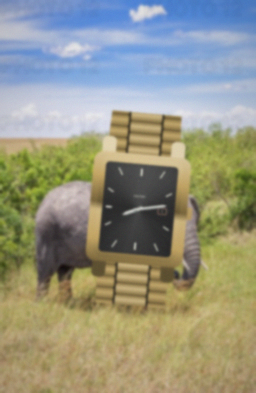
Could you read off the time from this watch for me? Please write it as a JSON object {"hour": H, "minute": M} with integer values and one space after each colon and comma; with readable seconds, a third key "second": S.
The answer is {"hour": 8, "minute": 13}
